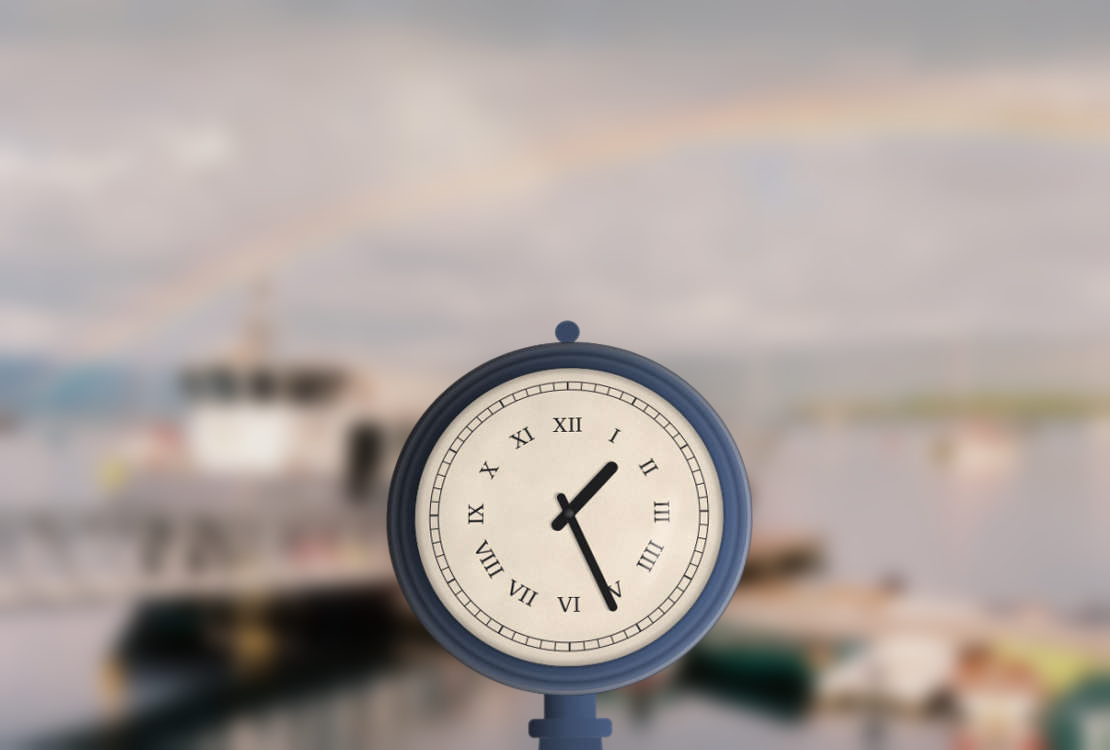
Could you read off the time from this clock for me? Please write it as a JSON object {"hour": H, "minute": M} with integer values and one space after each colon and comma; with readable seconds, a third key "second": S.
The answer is {"hour": 1, "minute": 26}
